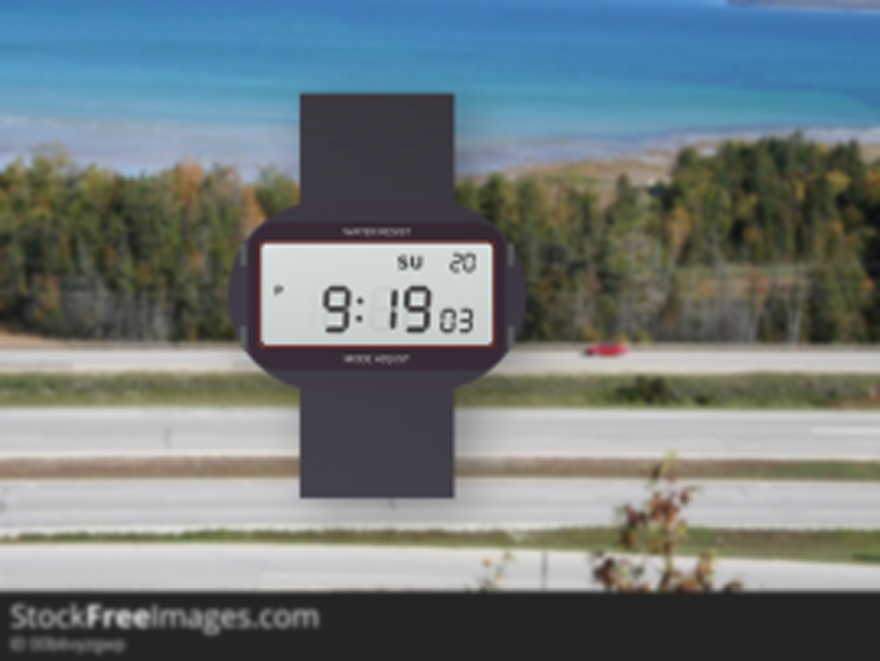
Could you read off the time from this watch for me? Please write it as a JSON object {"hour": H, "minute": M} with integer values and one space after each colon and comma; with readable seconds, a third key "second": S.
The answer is {"hour": 9, "minute": 19, "second": 3}
